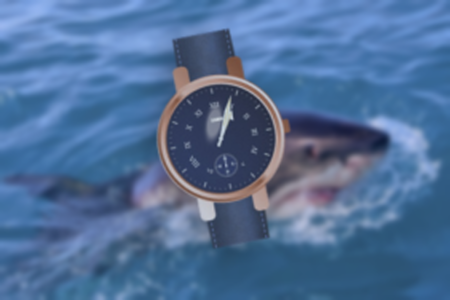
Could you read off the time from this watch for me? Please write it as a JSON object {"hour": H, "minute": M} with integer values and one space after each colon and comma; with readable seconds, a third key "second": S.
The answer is {"hour": 1, "minute": 4}
